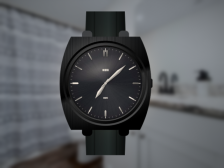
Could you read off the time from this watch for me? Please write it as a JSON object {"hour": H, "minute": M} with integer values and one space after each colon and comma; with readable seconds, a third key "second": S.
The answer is {"hour": 7, "minute": 8}
